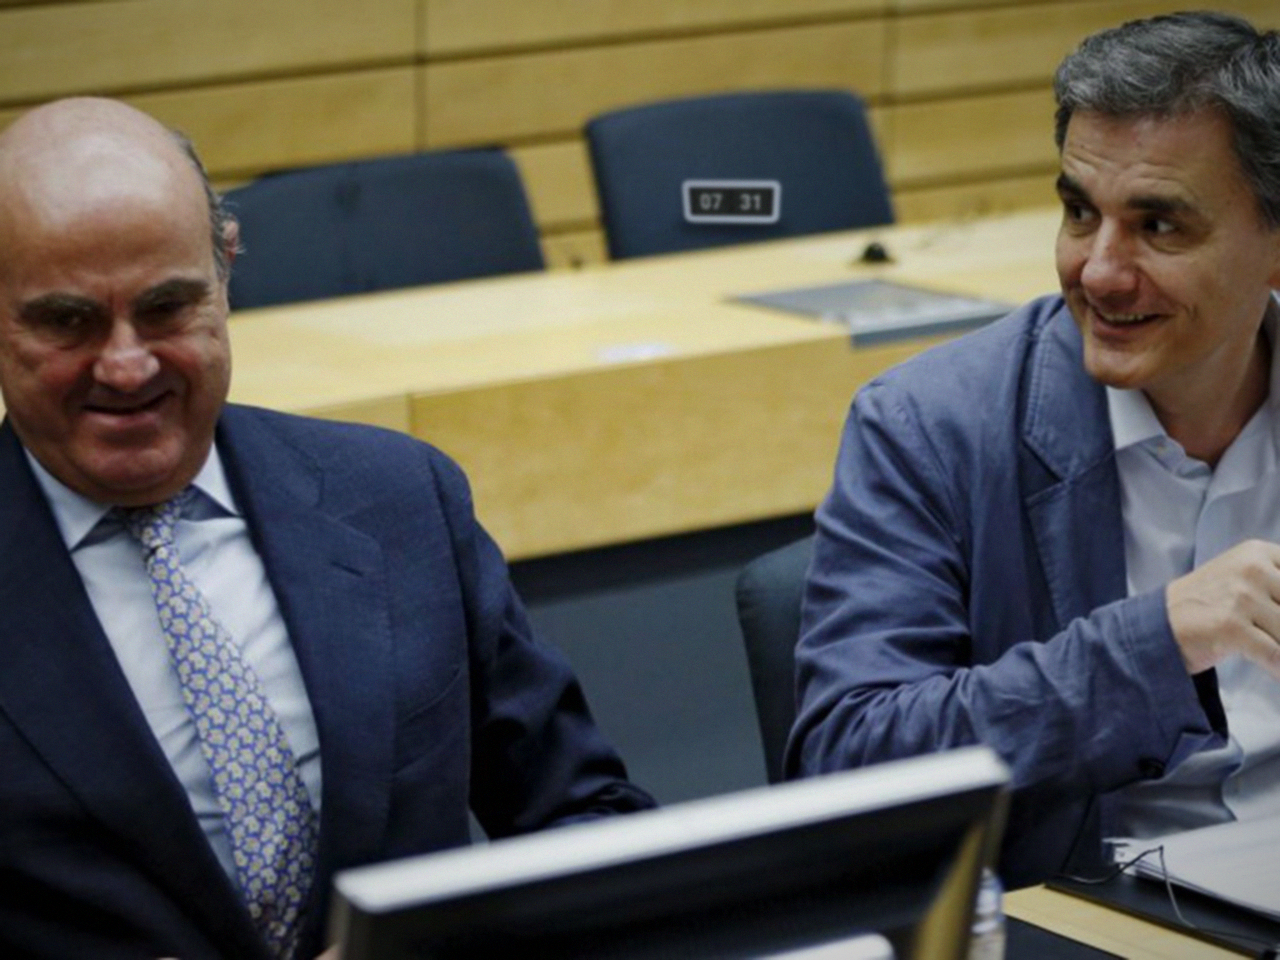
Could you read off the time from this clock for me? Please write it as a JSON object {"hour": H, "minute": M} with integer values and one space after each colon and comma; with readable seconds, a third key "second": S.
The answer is {"hour": 7, "minute": 31}
